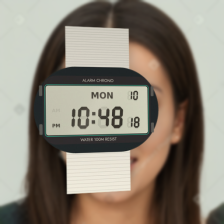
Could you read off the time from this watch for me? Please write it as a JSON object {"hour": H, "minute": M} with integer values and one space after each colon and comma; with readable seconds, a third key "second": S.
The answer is {"hour": 10, "minute": 48, "second": 18}
